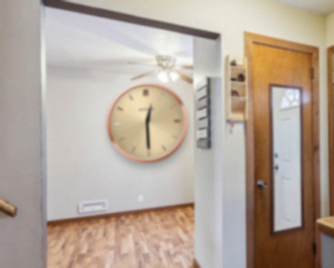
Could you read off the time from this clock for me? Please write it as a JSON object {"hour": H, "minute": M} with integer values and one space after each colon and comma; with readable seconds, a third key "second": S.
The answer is {"hour": 12, "minute": 30}
